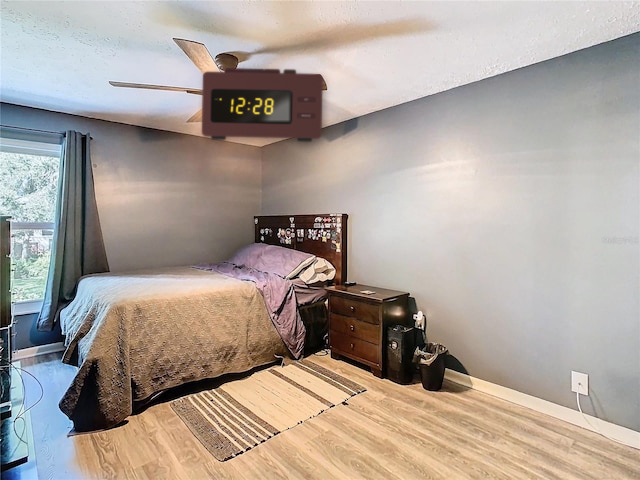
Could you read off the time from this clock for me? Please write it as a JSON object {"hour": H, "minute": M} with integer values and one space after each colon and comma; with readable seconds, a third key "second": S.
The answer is {"hour": 12, "minute": 28}
